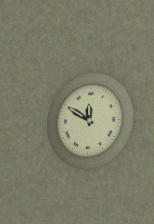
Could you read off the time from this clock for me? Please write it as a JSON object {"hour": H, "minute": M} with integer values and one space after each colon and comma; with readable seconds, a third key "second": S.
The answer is {"hour": 11, "minute": 50}
